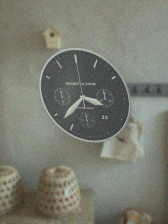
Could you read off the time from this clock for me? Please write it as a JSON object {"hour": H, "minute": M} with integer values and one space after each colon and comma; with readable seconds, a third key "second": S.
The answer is {"hour": 3, "minute": 38}
